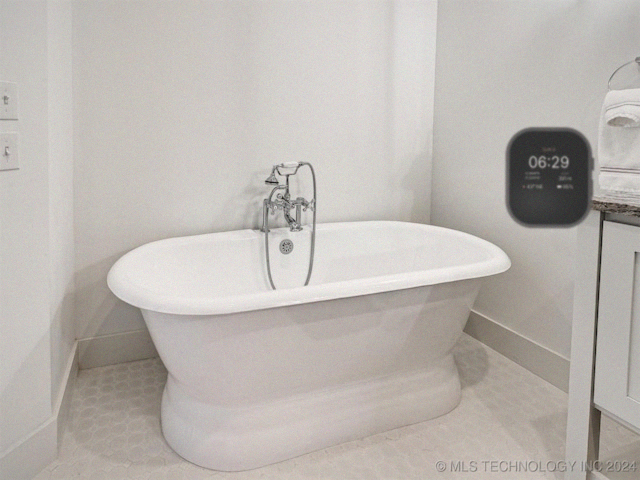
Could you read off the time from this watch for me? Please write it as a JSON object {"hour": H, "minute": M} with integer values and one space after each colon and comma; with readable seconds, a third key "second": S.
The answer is {"hour": 6, "minute": 29}
